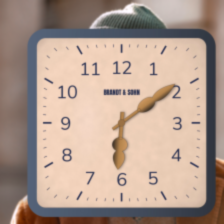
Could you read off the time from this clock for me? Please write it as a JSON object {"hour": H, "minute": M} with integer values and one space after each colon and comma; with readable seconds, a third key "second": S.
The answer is {"hour": 6, "minute": 9}
